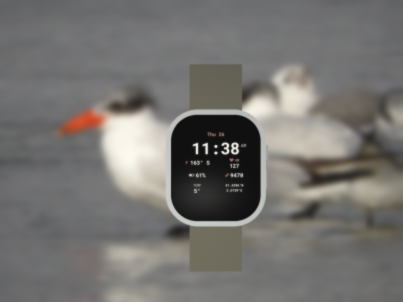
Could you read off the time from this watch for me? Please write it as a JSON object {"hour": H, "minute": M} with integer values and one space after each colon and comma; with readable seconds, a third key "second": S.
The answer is {"hour": 11, "minute": 38}
